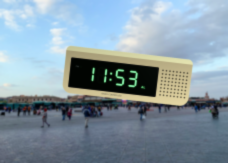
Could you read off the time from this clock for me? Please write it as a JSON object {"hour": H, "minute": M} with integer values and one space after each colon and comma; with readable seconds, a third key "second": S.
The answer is {"hour": 11, "minute": 53}
